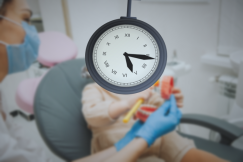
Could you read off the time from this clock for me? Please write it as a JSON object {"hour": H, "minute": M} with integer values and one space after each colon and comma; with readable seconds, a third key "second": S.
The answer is {"hour": 5, "minute": 16}
